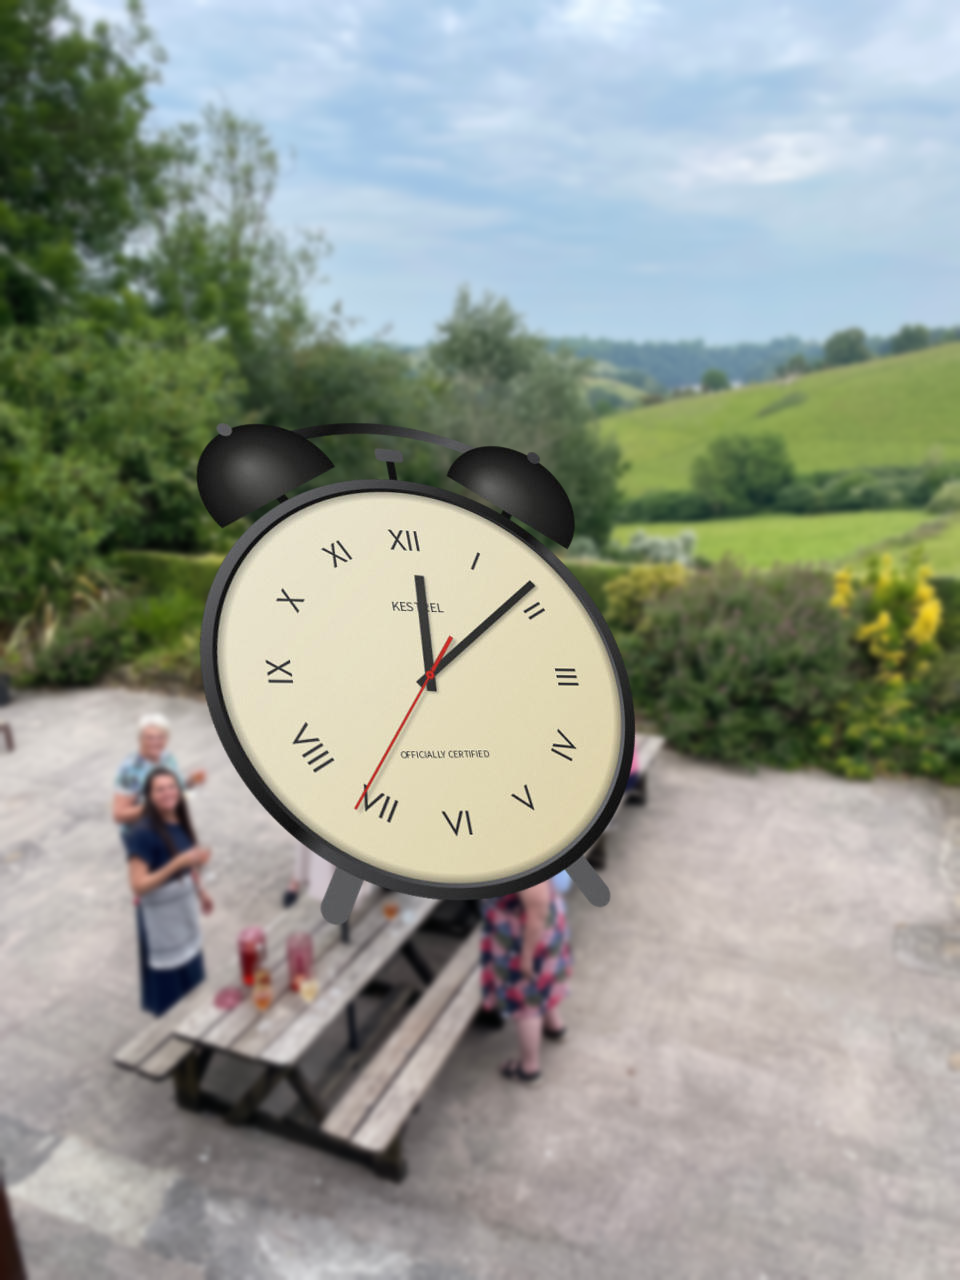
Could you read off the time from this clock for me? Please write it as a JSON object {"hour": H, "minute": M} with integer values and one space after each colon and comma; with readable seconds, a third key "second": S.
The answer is {"hour": 12, "minute": 8, "second": 36}
